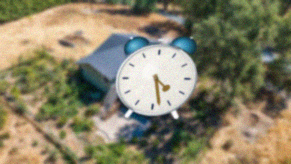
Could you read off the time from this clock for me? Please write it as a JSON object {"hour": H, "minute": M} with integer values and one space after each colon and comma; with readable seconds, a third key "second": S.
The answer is {"hour": 4, "minute": 28}
